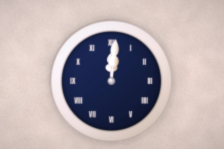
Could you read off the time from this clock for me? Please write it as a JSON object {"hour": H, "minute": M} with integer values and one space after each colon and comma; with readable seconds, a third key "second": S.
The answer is {"hour": 12, "minute": 1}
